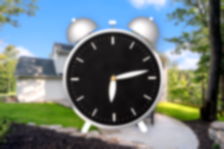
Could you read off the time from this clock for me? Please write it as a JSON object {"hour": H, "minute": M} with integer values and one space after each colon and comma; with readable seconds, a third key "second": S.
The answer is {"hour": 6, "minute": 13}
